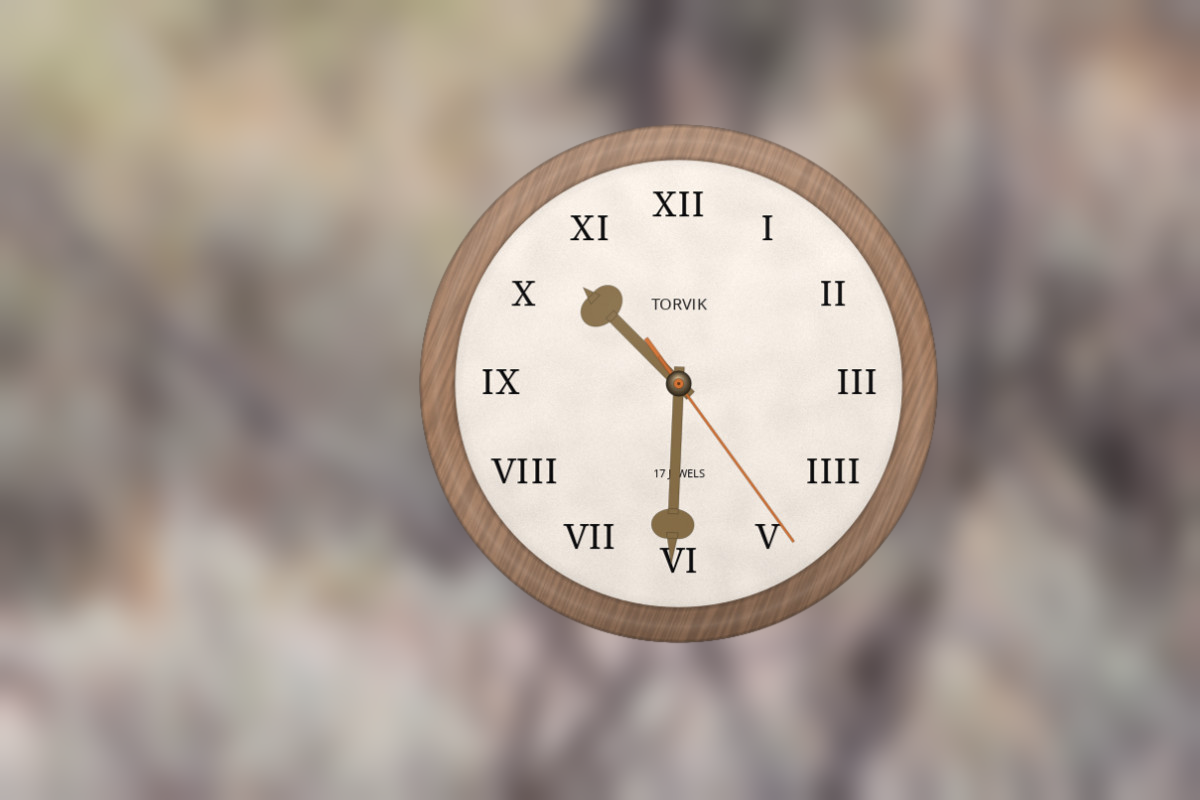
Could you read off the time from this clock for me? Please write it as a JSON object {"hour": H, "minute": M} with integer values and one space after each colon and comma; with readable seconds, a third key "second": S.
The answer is {"hour": 10, "minute": 30, "second": 24}
